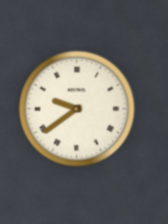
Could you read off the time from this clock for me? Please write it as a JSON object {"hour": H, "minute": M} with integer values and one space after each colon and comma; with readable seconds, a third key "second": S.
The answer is {"hour": 9, "minute": 39}
